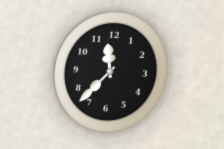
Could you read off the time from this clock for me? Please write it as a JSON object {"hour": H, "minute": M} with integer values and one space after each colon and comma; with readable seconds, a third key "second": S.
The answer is {"hour": 11, "minute": 37}
